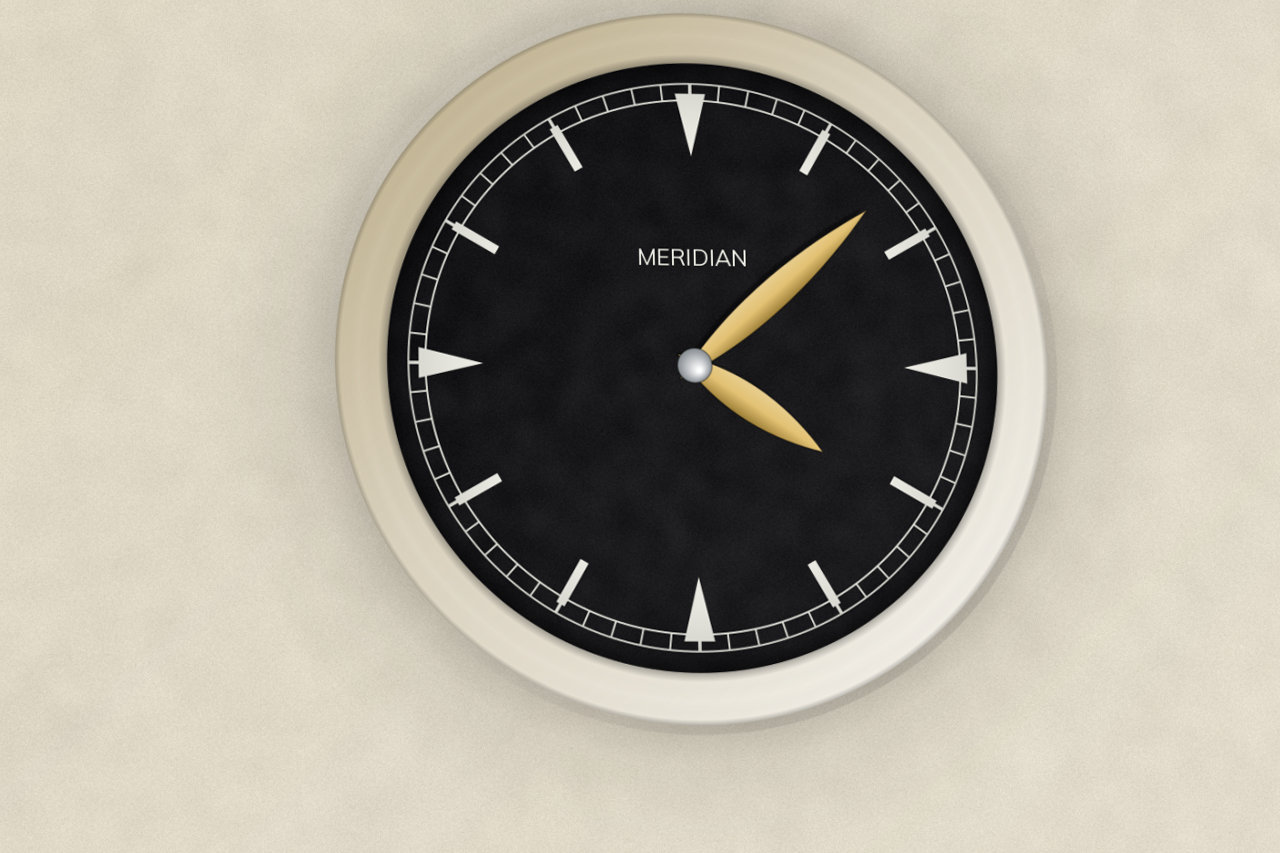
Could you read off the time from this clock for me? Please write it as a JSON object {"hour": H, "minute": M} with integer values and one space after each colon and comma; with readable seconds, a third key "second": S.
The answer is {"hour": 4, "minute": 8}
